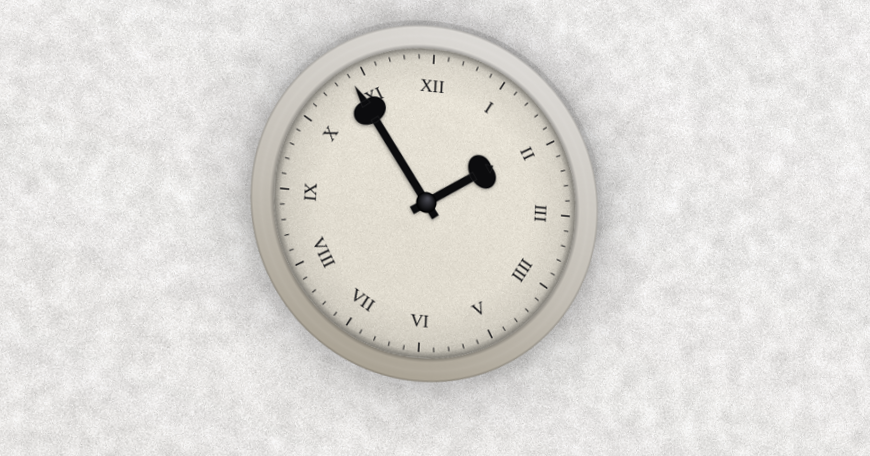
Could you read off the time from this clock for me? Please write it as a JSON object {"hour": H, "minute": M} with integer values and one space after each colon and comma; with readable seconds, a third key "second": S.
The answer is {"hour": 1, "minute": 54}
